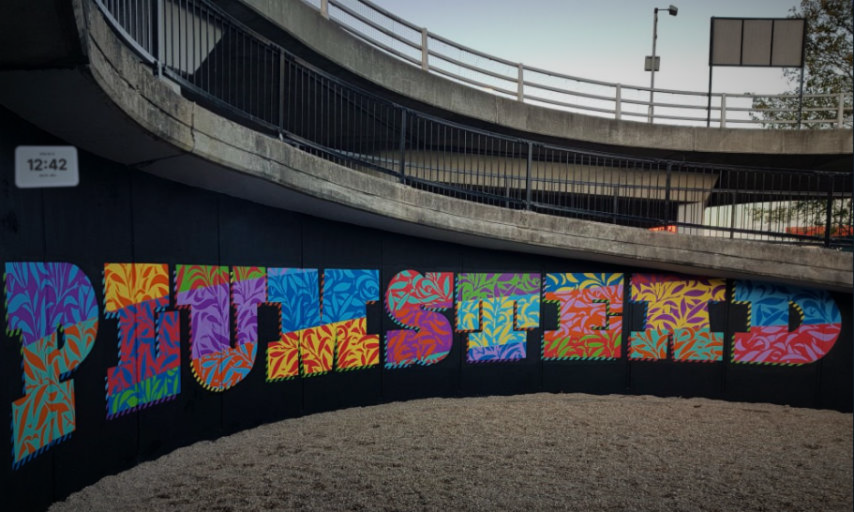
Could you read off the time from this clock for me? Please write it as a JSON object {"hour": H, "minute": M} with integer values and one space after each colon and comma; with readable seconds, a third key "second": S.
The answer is {"hour": 12, "minute": 42}
